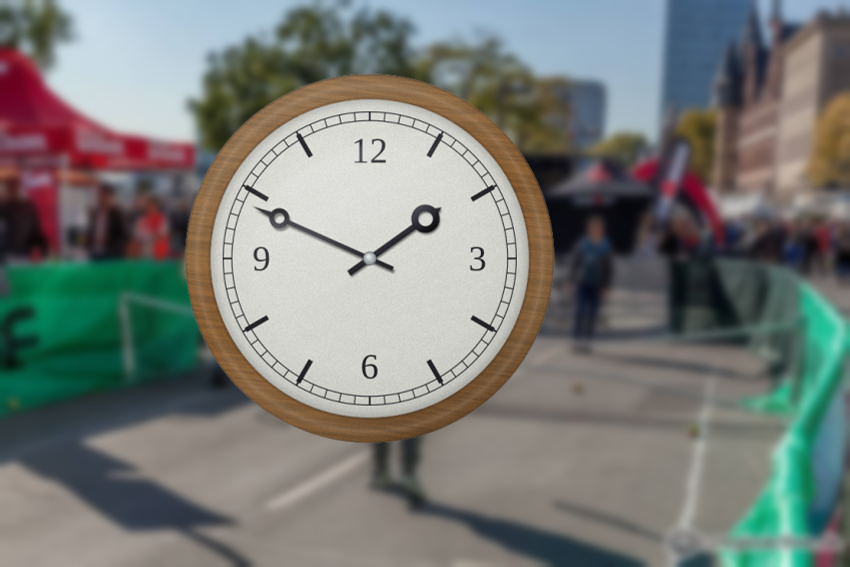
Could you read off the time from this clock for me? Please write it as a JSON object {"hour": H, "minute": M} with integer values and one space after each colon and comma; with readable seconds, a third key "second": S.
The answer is {"hour": 1, "minute": 49}
